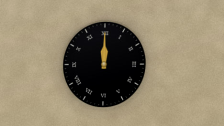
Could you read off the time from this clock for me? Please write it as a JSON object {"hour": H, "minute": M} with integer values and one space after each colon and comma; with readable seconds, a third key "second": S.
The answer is {"hour": 12, "minute": 0}
